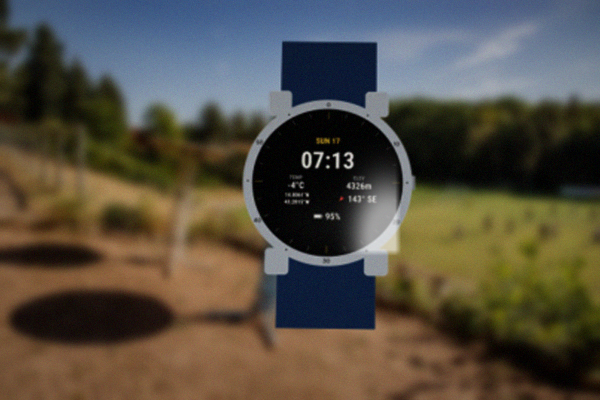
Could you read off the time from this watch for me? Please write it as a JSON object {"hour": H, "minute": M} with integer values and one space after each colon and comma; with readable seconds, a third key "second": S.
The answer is {"hour": 7, "minute": 13}
